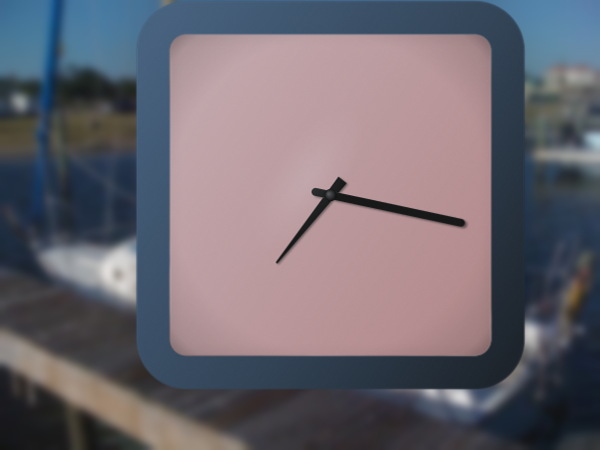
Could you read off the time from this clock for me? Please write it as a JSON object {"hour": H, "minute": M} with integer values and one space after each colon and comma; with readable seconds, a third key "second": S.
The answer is {"hour": 7, "minute": 17}
